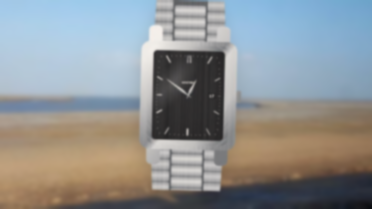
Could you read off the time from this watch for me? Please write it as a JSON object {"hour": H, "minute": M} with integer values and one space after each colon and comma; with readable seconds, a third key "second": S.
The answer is {"hour": 12, "minute": 51}
